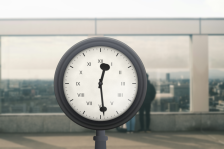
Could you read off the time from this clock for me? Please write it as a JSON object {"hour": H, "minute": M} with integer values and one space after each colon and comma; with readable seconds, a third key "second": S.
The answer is {"hour": 12, "minute": 29}
